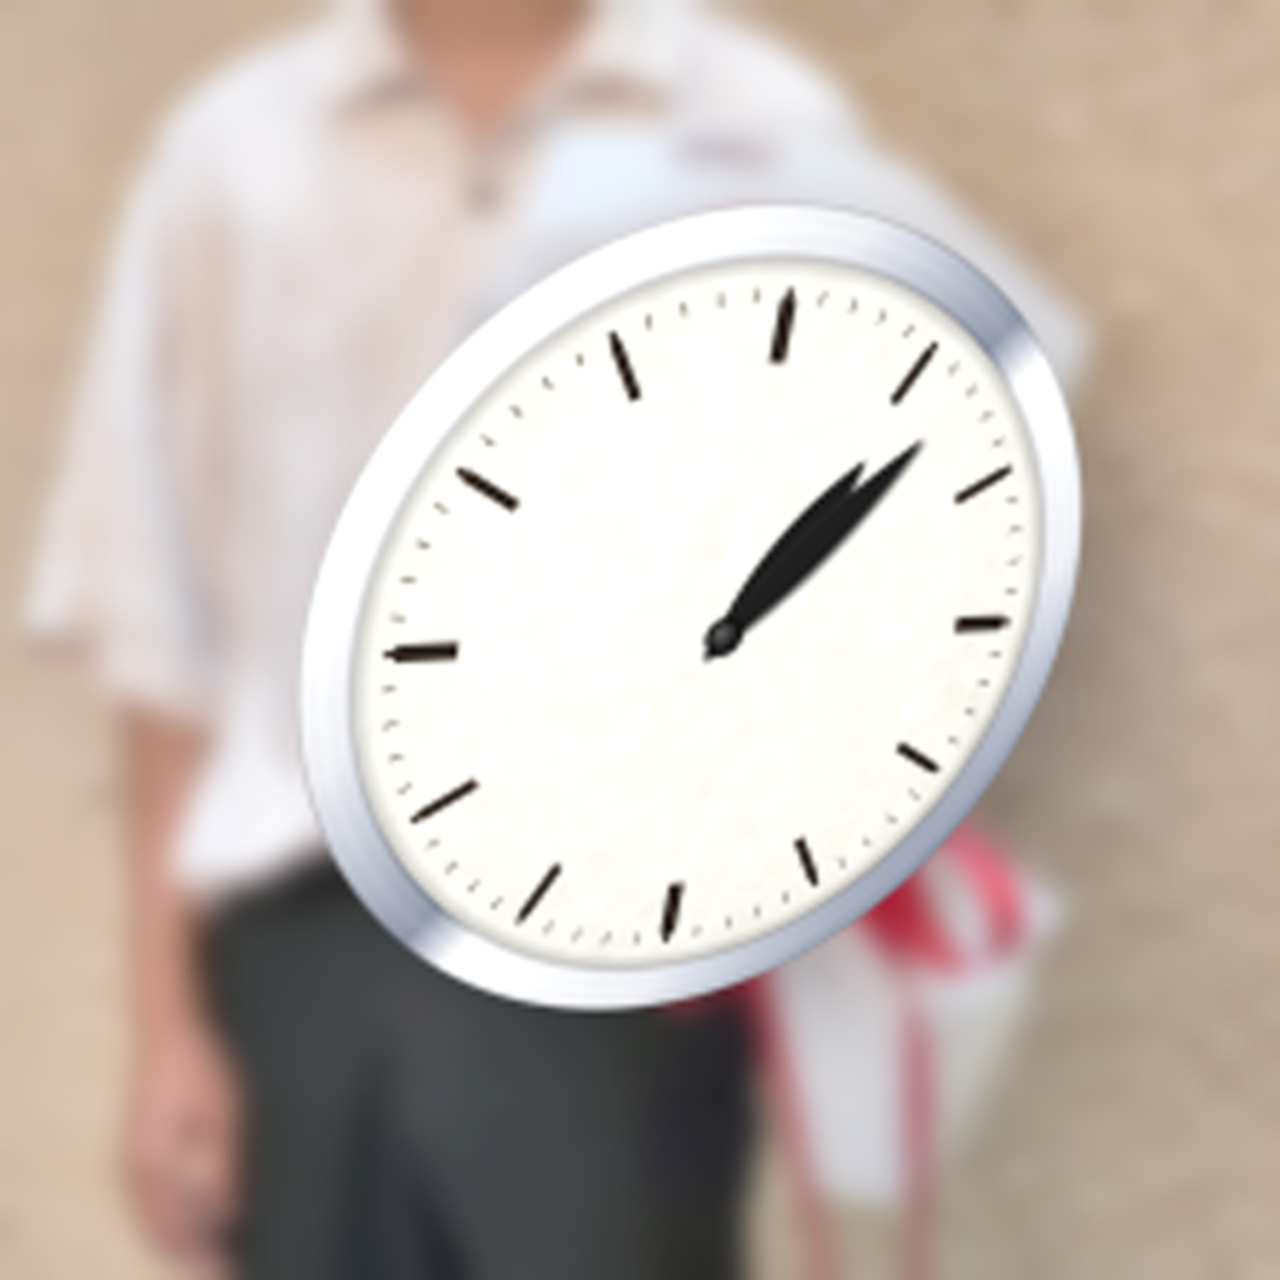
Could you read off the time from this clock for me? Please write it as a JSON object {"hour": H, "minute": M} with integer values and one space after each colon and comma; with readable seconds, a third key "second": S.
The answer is {"hour": 1, "minute": 7}
